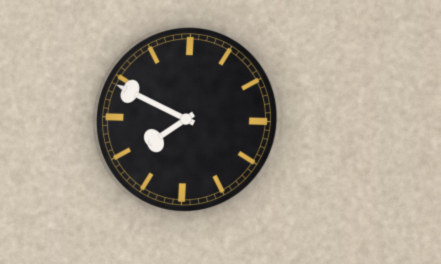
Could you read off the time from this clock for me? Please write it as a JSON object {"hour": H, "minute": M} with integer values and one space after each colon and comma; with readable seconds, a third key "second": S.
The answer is {"hour": 7, "minute": 49}
